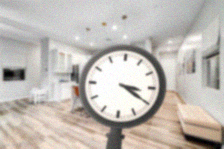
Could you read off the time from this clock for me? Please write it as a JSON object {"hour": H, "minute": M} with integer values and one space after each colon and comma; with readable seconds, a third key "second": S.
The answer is {"hour": 3, "minute": 20}
